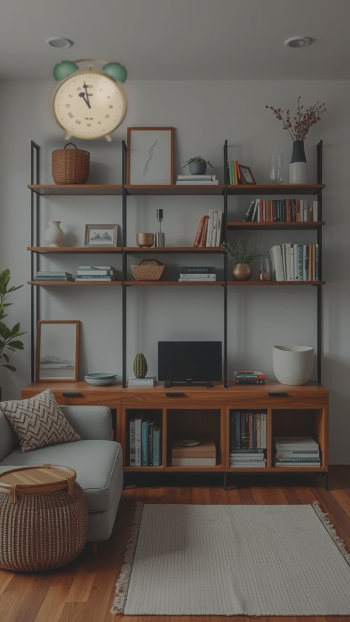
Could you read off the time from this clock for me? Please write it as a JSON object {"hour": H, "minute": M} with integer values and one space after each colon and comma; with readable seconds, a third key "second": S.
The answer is {"hour": 10, "minute": 58}
